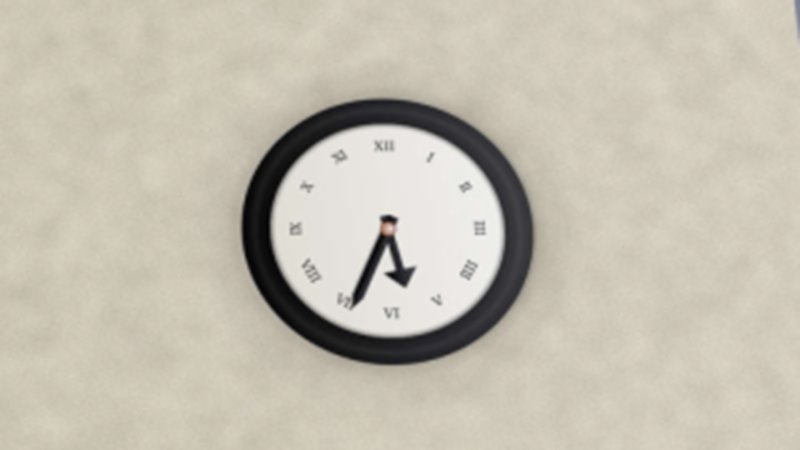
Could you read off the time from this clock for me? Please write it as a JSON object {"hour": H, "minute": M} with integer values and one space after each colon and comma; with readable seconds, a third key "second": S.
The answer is {"hour": 5, "minute": 34}
